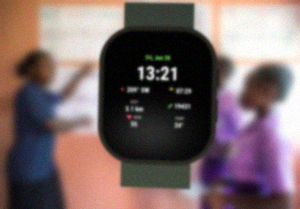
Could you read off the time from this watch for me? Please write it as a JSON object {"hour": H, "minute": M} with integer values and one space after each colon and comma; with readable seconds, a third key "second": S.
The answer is {"hour": 13, "minute": 21}
